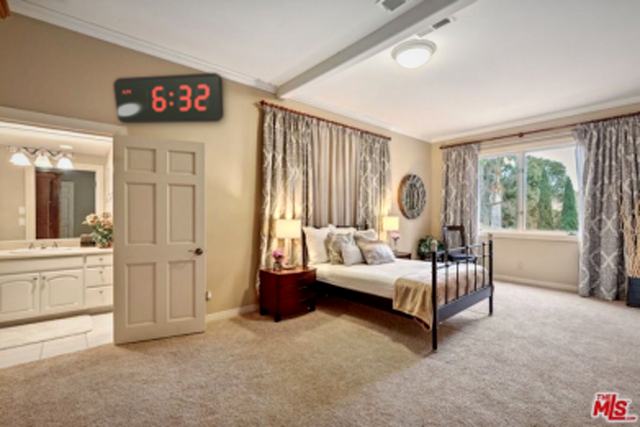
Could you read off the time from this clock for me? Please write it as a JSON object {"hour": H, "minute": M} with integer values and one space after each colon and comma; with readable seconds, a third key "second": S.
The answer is {"hour": 6, "minute": 32}
